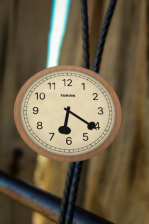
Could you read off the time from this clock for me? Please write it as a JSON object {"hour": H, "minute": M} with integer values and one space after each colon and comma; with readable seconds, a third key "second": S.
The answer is {"hour": 6, "minute": 21}
